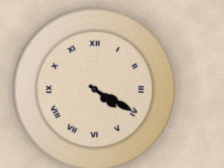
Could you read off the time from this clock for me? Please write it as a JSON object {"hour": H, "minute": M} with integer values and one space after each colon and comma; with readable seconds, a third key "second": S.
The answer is {"hour": 4, "minute": 20}
